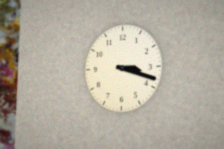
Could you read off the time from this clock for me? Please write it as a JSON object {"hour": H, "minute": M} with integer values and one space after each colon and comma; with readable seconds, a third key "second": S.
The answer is {"hour": 3, "minute": 18}
